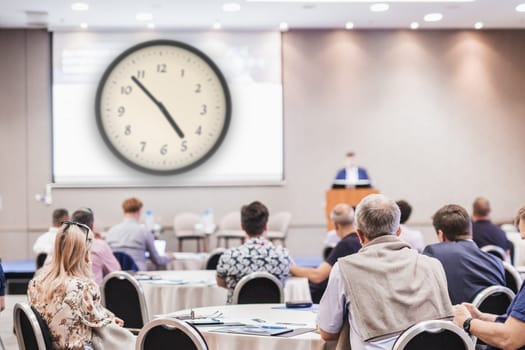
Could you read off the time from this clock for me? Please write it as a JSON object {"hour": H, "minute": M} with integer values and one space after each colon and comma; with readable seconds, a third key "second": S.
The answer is {"hour": 4, "minute": 53}
